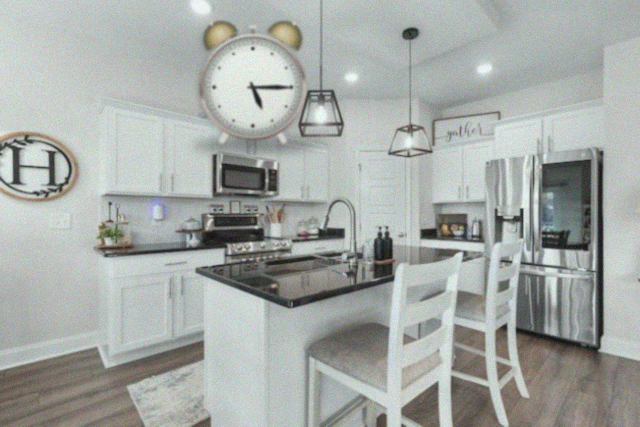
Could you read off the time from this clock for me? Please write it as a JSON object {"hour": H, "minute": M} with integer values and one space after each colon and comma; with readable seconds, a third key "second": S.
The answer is {"hour": 5, "minute": 15}
